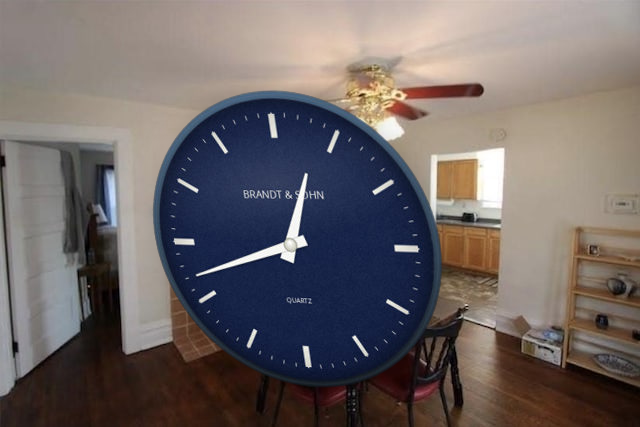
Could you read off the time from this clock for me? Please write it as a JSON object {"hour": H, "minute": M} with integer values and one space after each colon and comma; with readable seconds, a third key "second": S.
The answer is {"hour": 12, "minute": 42}
